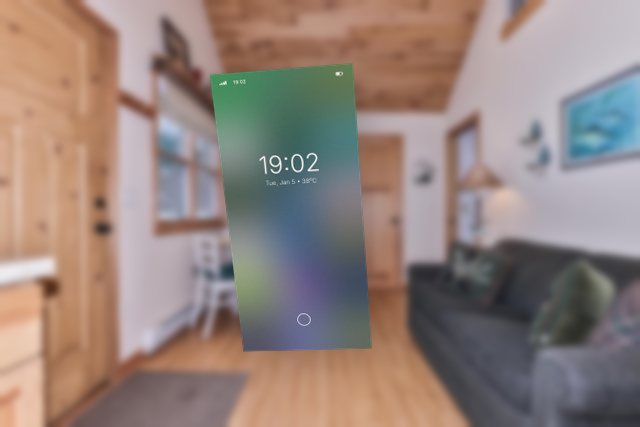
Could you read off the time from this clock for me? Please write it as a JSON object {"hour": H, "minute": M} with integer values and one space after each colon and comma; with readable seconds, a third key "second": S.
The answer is {"hour": 19, "minute": 2}
